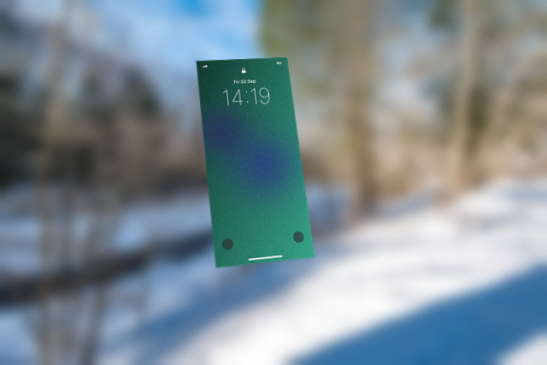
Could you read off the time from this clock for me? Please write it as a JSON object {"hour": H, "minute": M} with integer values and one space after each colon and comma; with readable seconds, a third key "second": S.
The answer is {"hour": 14, "minute": 19}
